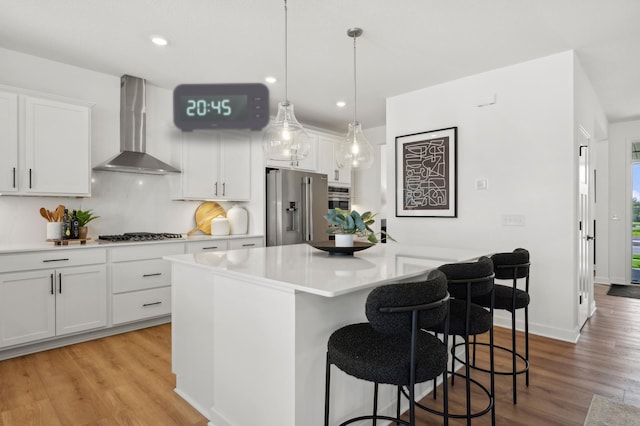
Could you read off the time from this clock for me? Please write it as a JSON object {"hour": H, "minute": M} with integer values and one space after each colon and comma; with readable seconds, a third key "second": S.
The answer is {"hour": 20, "minute": 45}
